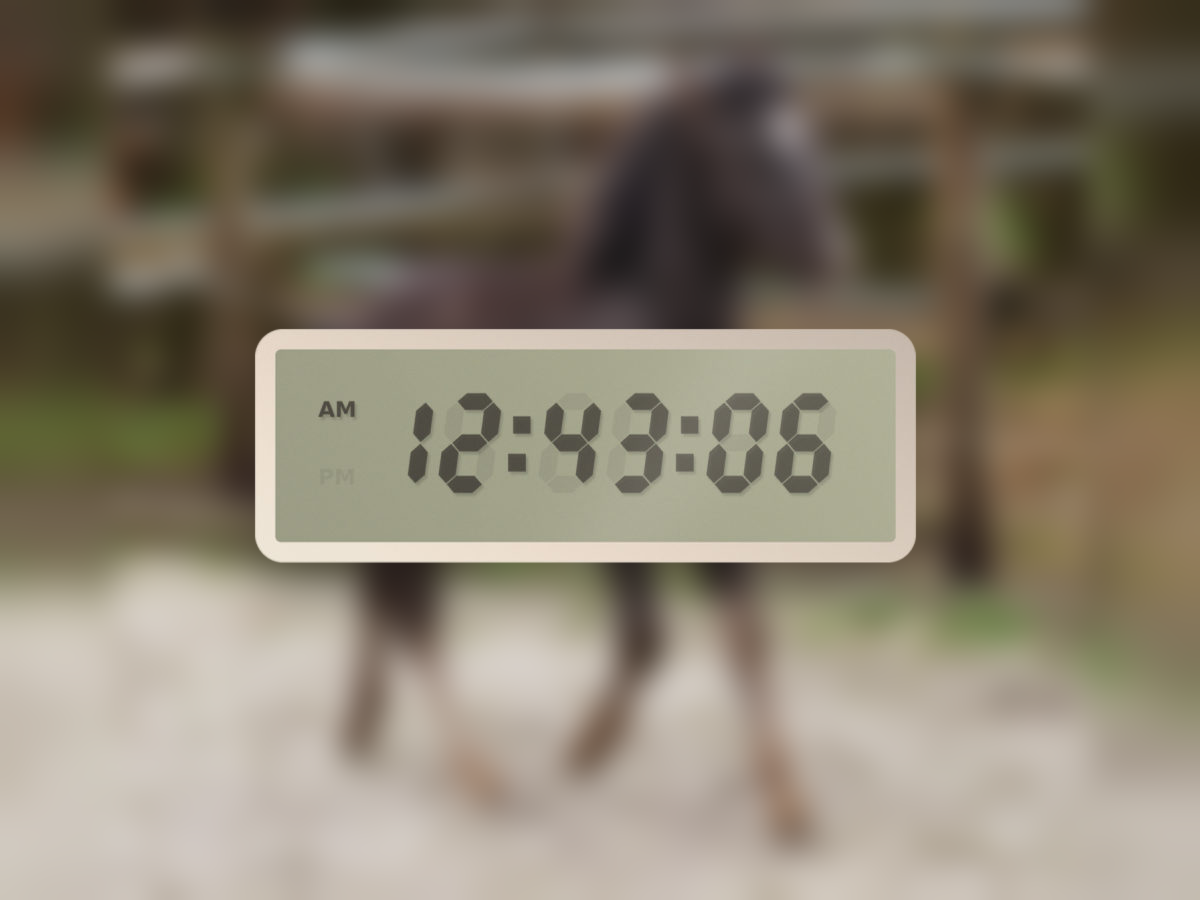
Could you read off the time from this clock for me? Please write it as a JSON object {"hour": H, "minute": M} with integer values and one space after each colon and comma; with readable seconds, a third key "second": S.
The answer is {"hour": 12, "minute": 43, "second": 6}
